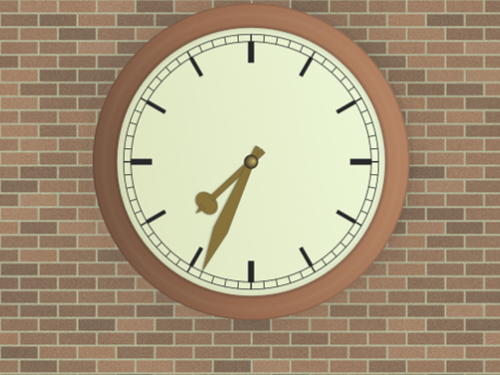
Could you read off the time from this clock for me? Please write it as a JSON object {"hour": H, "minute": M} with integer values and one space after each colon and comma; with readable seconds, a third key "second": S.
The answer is {"hour": 7, "minute": 34}
